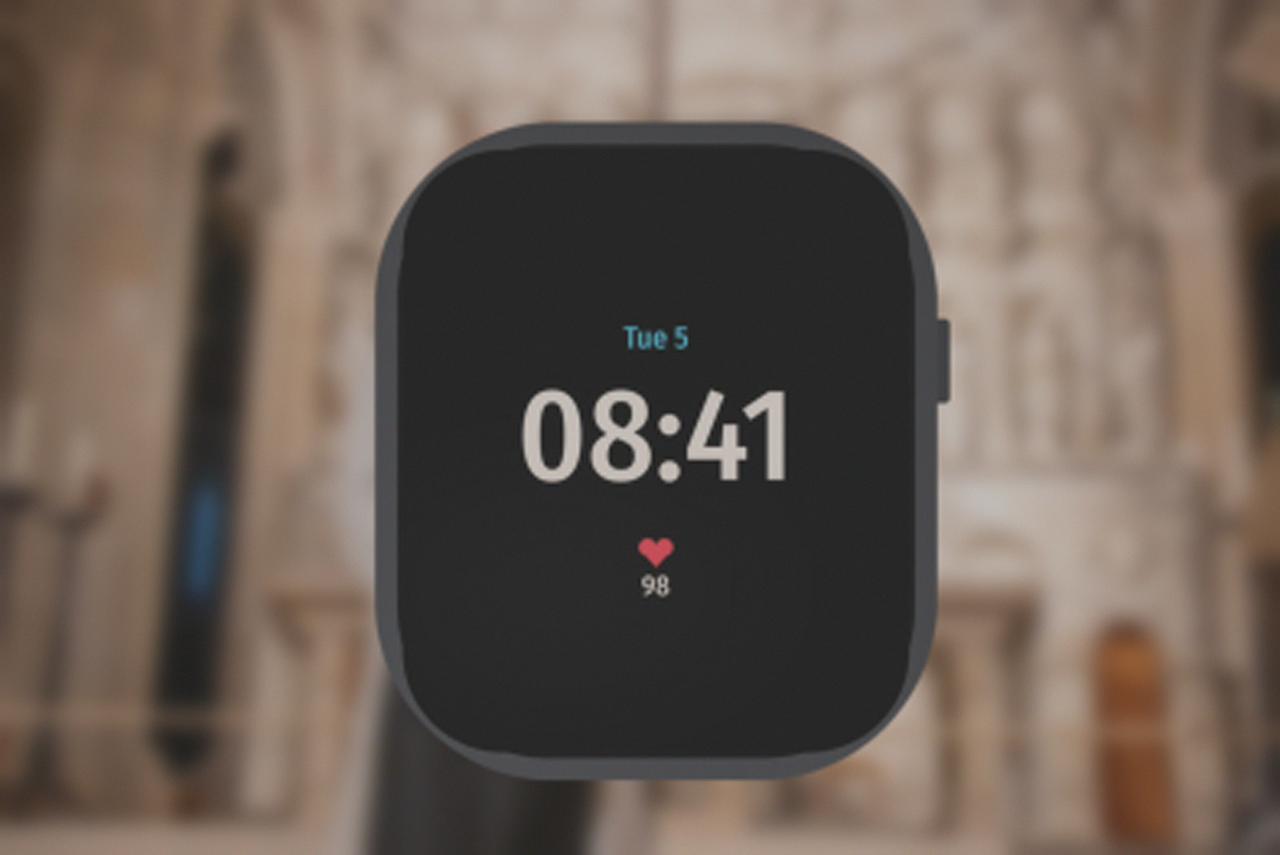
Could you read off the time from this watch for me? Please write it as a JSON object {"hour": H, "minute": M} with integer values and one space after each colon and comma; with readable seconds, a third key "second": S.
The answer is {"hour": 8, "minute": 41}
